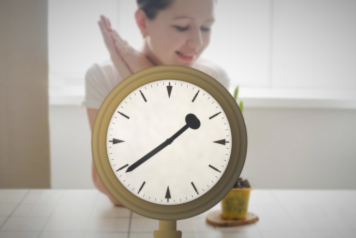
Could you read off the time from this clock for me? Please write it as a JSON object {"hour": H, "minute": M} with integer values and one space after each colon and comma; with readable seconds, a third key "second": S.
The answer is {"hour": 1, "minute": 39}
